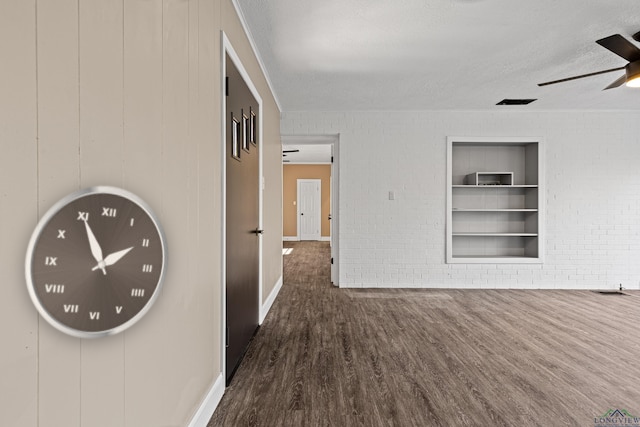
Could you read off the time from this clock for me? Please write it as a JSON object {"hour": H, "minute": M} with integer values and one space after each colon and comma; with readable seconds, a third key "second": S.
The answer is {"hour": 1, "minute": 55}
